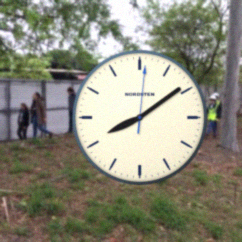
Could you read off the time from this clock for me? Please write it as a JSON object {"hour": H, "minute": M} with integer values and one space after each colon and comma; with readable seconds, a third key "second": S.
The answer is {"hour": 8, "minute": 9, "second": 1}
